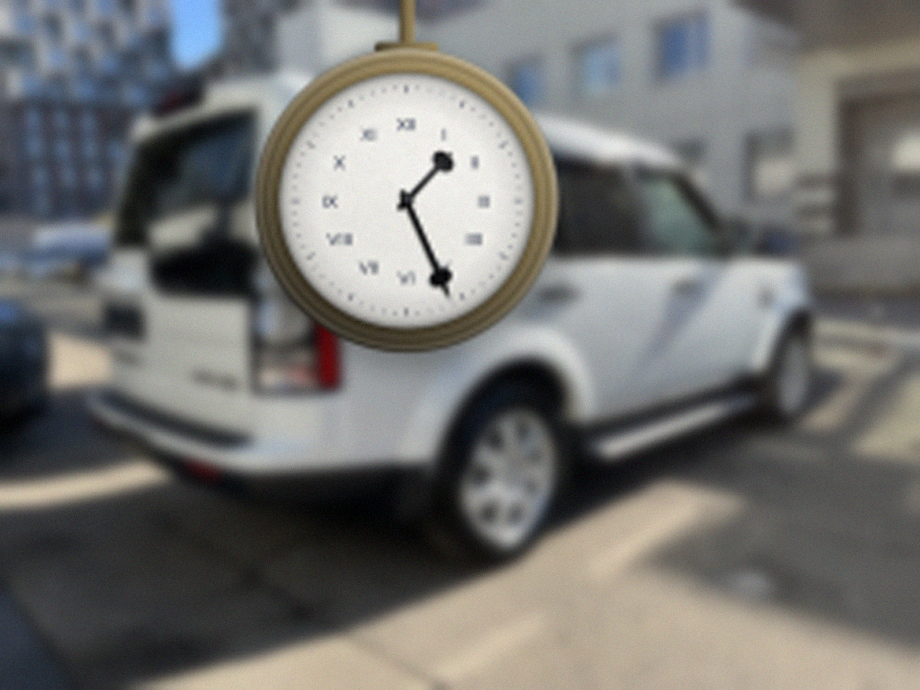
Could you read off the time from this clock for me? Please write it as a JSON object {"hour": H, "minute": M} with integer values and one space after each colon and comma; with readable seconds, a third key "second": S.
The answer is {"hour": 1, "minute": 26}
